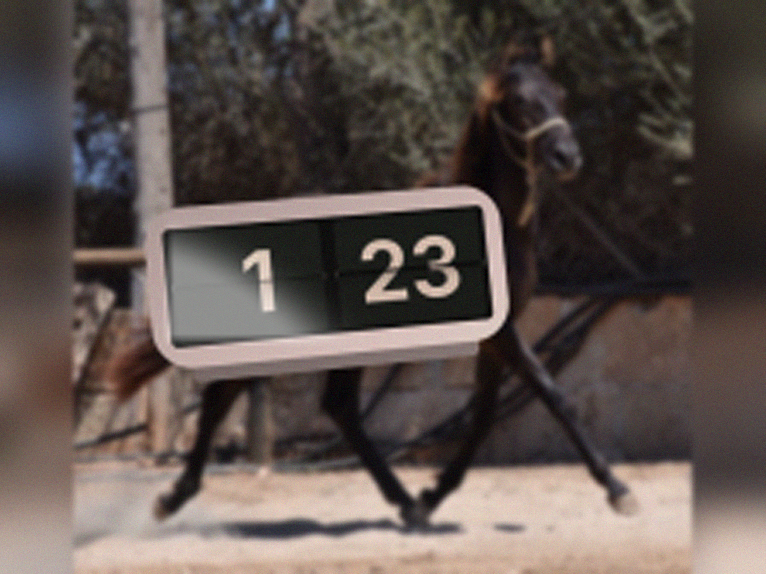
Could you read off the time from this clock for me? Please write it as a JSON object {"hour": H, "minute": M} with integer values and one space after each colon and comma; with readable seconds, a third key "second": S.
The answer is {"hour": 1, "minute": 23}
